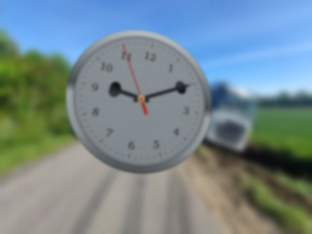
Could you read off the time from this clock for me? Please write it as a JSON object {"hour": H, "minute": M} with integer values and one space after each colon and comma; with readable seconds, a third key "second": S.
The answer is {"hour": 9, "minute": 9, "second": 55}
